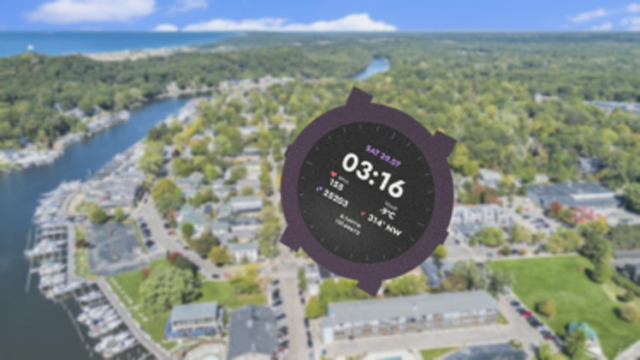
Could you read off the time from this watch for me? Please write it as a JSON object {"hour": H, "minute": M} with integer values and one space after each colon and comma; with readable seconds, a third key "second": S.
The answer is {"hour": 3, "minute": 16}
